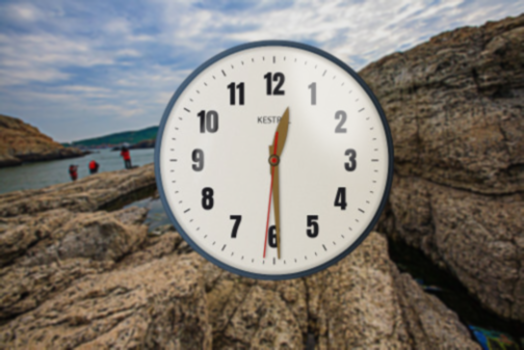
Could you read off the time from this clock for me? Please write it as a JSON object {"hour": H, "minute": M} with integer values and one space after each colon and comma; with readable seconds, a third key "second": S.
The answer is {"hour": 12, "minute": 29, "second": 31}
